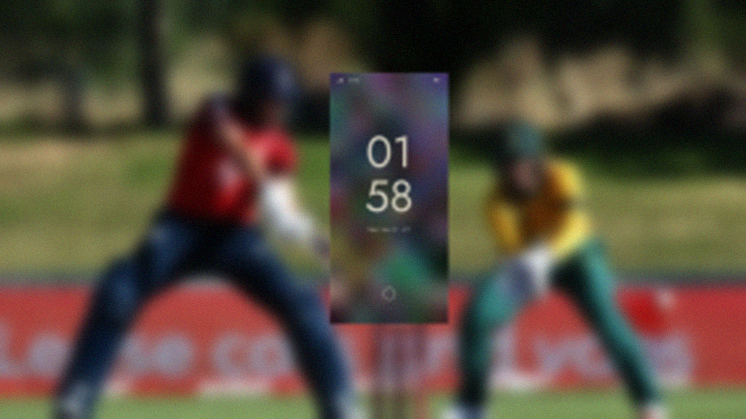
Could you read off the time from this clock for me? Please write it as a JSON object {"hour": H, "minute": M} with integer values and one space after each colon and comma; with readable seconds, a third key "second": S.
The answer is {"hour": 1, "minute": 58}
